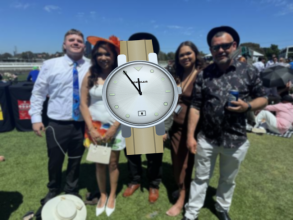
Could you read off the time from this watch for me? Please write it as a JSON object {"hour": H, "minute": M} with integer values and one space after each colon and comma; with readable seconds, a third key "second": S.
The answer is {"hour": 11, "minute": 55}
